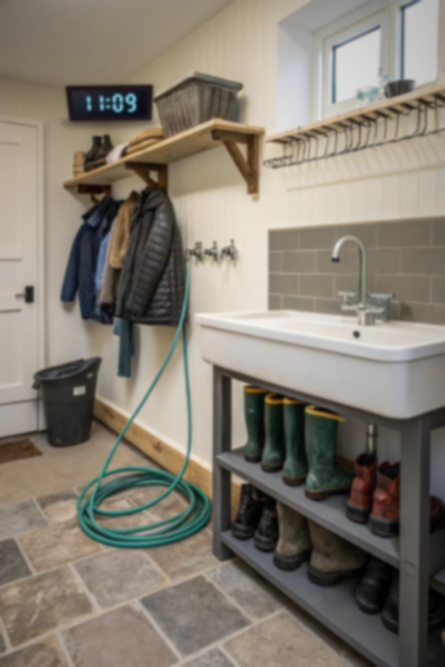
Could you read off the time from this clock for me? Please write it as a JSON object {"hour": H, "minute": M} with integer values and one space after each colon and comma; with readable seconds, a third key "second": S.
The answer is {"hour": 11, "minute": 9}
